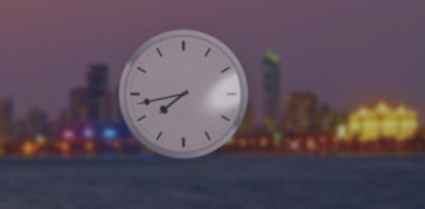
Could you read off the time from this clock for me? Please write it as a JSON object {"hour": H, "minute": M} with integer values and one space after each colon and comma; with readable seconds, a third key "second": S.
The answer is {"hour": 7, "minute": 43}
